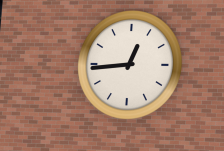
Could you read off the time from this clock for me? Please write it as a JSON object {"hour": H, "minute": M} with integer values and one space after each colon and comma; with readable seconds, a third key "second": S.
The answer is {"hour": 12, "minute": 44}
